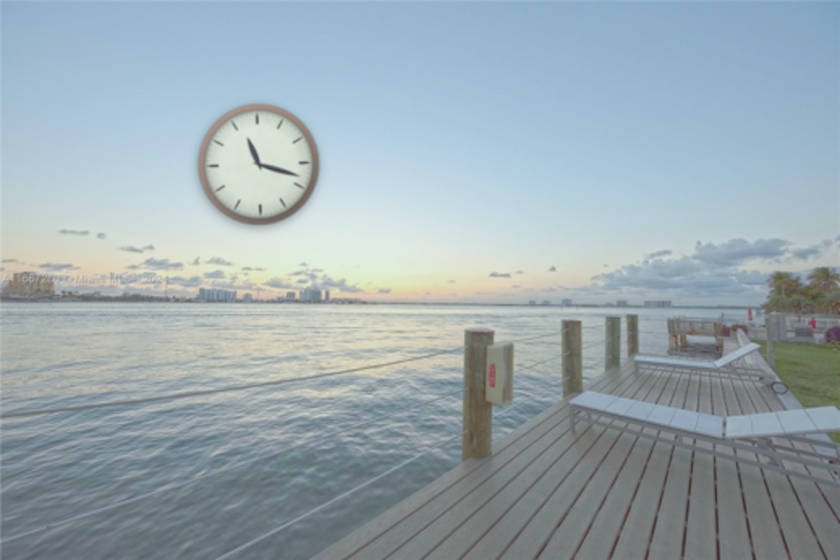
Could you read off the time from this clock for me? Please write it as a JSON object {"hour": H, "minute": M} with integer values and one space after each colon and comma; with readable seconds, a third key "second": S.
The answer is {"hour": 11, "minute": 18}
